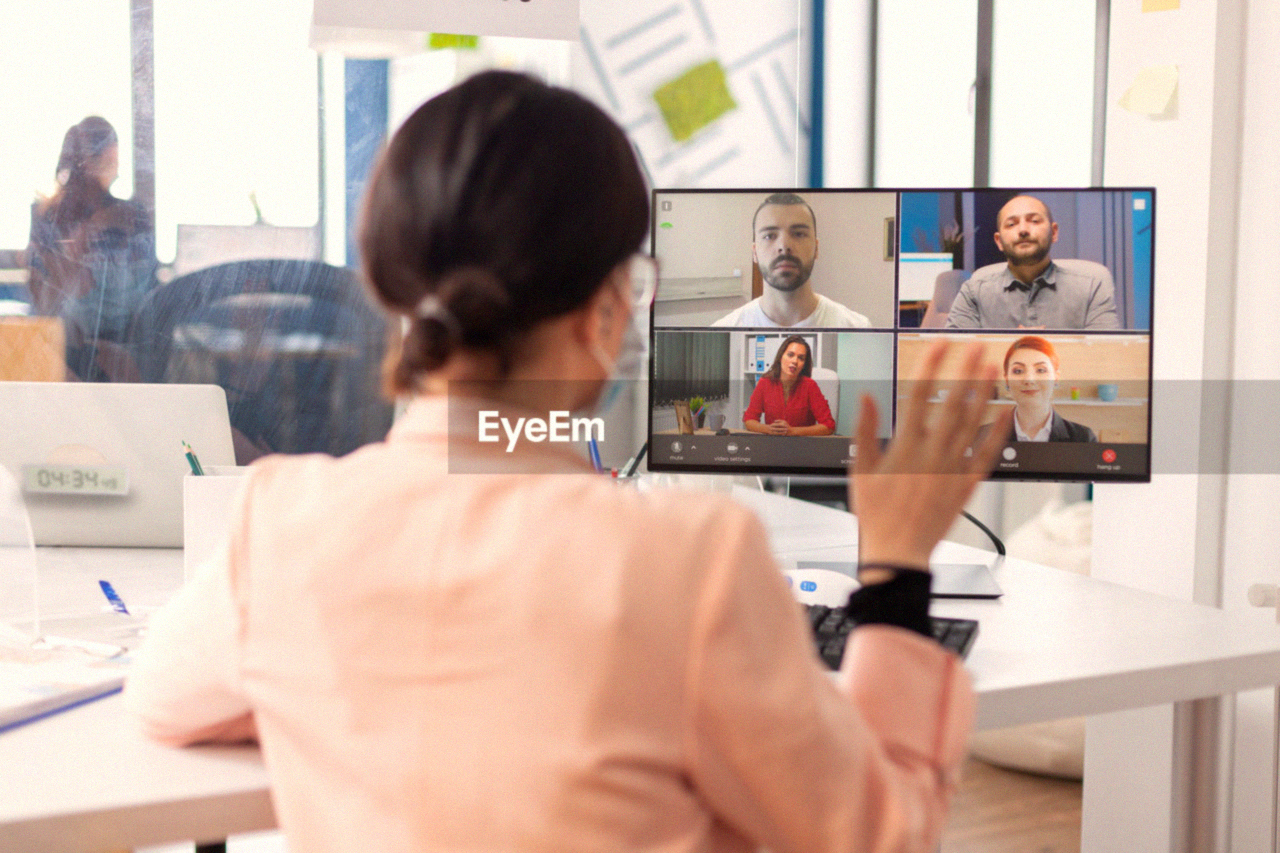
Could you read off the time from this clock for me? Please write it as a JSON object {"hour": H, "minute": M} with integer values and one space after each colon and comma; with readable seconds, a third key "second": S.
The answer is {"hour": 4, "minute": 34}
